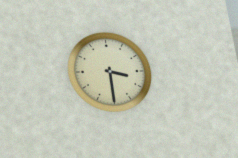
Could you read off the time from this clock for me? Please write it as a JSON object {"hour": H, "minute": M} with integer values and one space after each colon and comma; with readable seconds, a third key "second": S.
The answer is {"hour": 3, "minute": 30}
